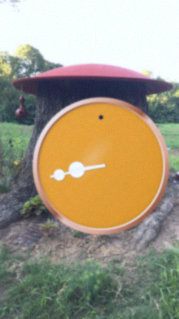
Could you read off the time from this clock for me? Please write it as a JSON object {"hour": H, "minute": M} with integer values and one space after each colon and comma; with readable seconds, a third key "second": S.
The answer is {"hour": 8, "minute": 43}
